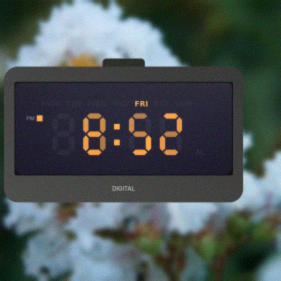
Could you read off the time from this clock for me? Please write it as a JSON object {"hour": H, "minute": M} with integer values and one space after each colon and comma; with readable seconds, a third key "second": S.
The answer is {"hour": 8, "minute": 52}
